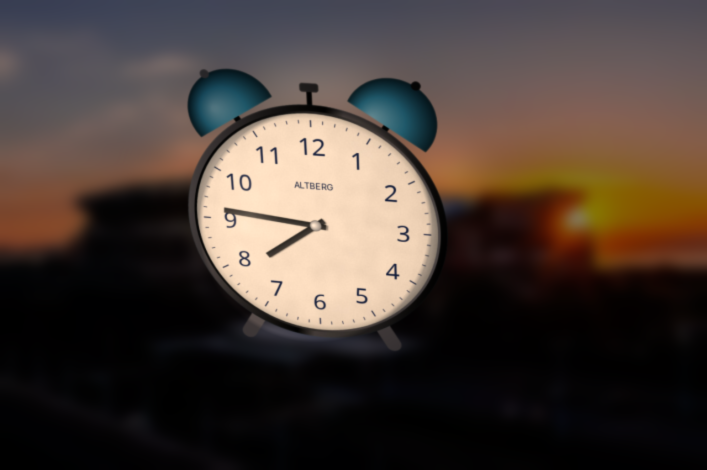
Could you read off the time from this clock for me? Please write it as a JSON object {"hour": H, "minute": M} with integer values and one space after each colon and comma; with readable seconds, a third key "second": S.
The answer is {"hour": 7, "minute": 46}
